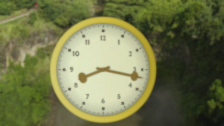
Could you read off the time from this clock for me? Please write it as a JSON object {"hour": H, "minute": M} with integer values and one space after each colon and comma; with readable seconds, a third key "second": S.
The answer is {"hour": 8, "minute": 17}
